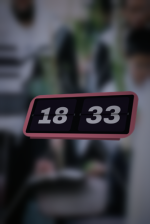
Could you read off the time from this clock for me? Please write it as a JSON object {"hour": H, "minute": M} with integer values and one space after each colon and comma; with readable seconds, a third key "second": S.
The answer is {"hour": 18, "minute": 33}
